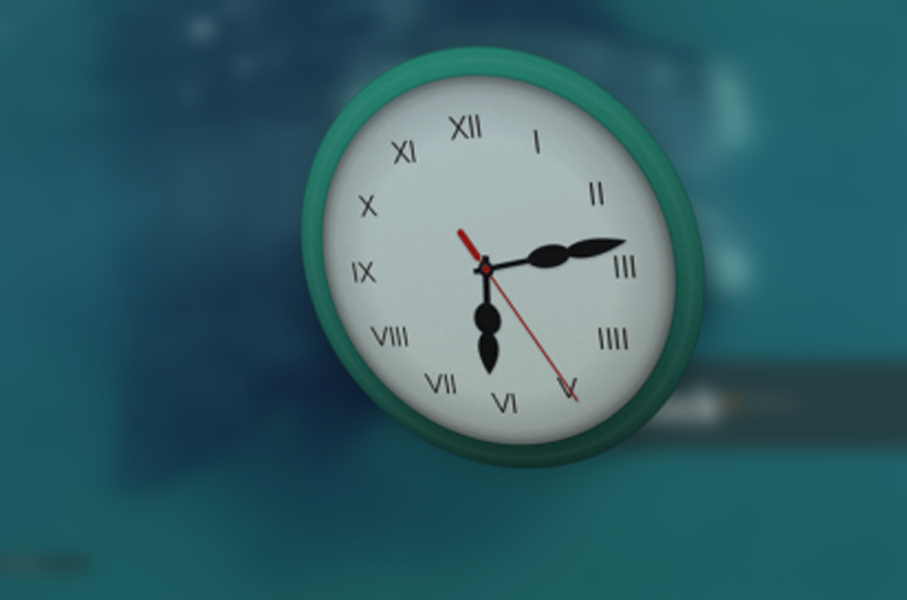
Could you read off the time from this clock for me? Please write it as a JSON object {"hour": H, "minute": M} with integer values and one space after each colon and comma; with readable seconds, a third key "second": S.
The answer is {"hour": 6, "minute": 13, "second": 25}
